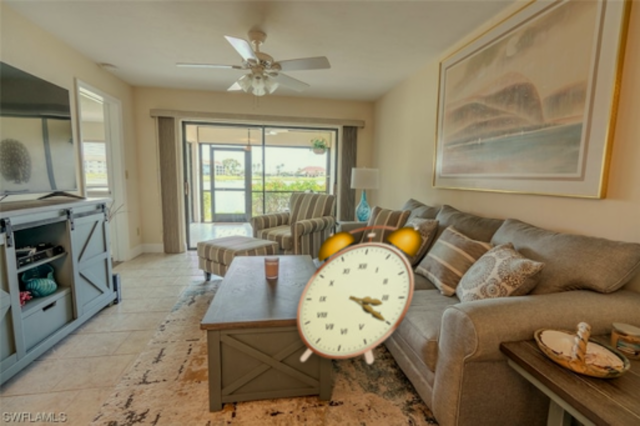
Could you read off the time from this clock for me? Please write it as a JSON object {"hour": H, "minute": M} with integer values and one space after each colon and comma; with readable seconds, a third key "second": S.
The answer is {"hour": 3, "minute": 20}
